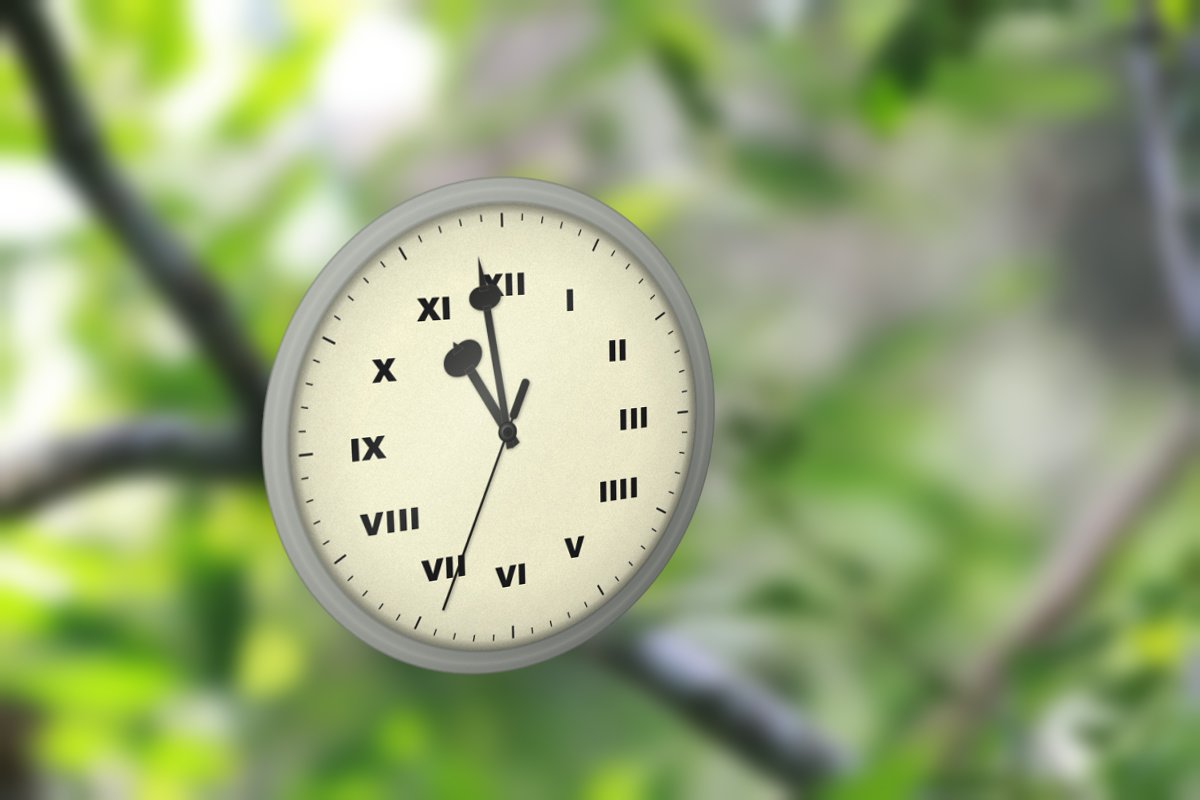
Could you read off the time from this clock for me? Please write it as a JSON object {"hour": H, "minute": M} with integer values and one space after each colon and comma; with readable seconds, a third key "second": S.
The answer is {"hour": 10, "minute": 58, "second": 34}
